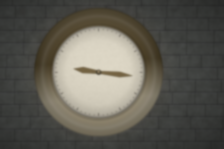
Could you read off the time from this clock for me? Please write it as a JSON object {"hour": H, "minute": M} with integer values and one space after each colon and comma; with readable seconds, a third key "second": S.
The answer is {"hour": 9, "minute": 16}
